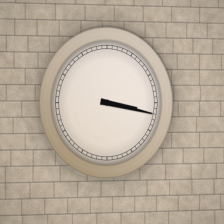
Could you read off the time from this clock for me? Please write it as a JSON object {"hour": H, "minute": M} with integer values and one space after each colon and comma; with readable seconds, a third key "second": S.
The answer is {"hour": 3, "minute": 17}
